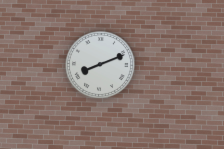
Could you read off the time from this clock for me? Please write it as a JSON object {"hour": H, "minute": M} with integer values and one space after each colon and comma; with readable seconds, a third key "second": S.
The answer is {"hour": 8, "minute": 11}
